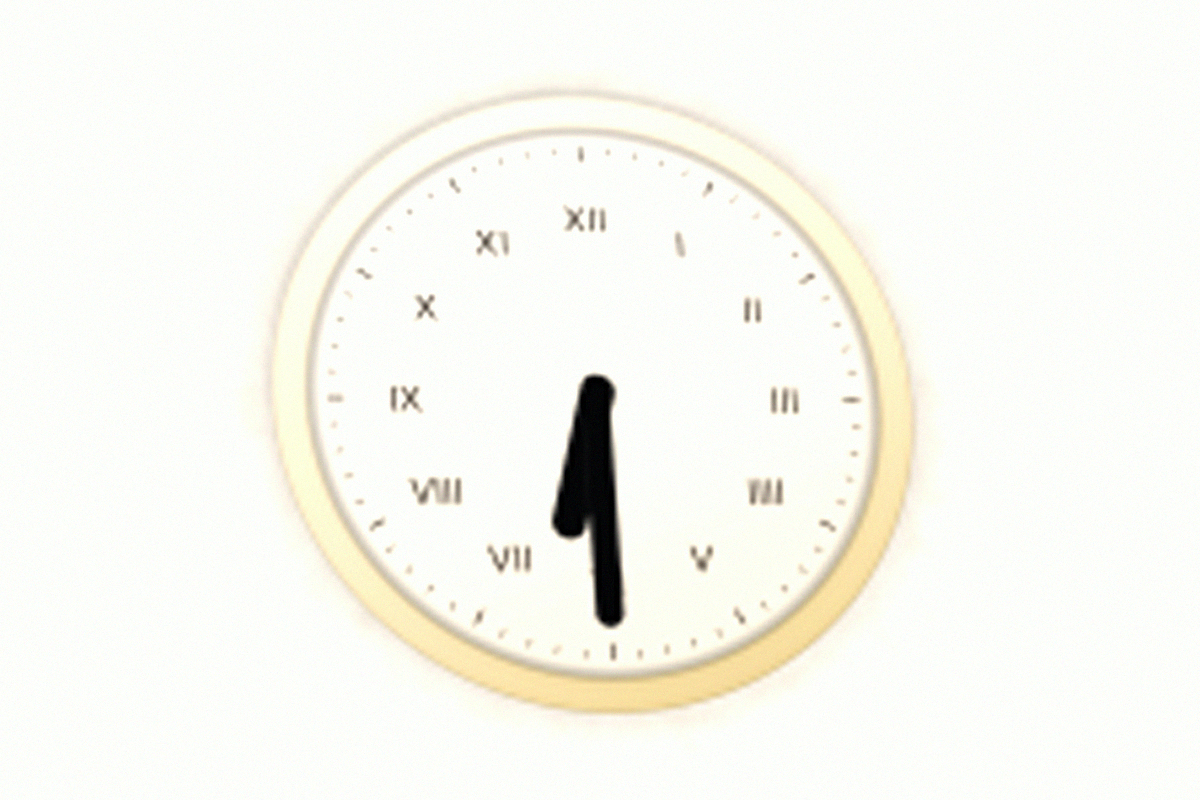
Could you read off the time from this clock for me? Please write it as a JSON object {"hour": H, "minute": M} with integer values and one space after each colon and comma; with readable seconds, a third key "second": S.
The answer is {"hour": 6, "minute": 30}
